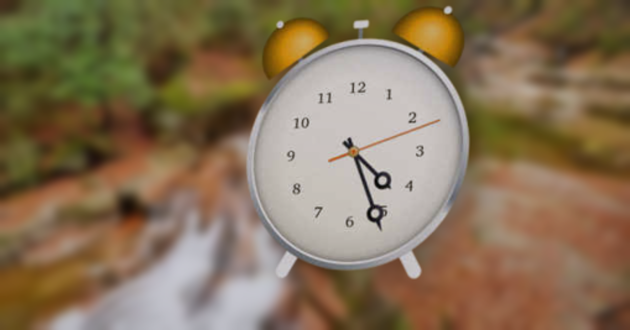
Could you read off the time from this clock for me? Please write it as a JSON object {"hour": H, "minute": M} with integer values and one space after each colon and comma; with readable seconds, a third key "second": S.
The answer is {"hour": 4, "minute": 26, "second": 12}
